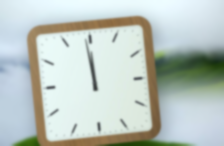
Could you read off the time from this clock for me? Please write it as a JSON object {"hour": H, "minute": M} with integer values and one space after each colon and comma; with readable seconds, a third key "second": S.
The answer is {"hour": 11, "minute": 59}
